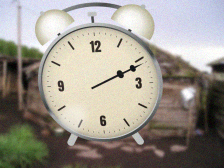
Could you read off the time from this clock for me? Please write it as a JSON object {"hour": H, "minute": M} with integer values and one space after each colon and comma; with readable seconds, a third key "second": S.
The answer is {"hour": 2, "minute": 11}
